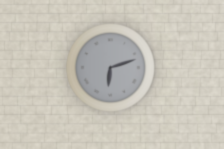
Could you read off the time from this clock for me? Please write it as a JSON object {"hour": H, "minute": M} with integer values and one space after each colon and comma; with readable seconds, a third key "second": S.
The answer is {"hour": 6, "minute": 12}
